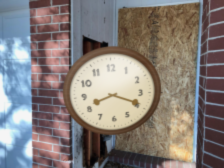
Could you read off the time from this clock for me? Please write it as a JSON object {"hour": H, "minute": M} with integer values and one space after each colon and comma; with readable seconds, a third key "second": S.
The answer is {"hour": 8, "minute": 19}
